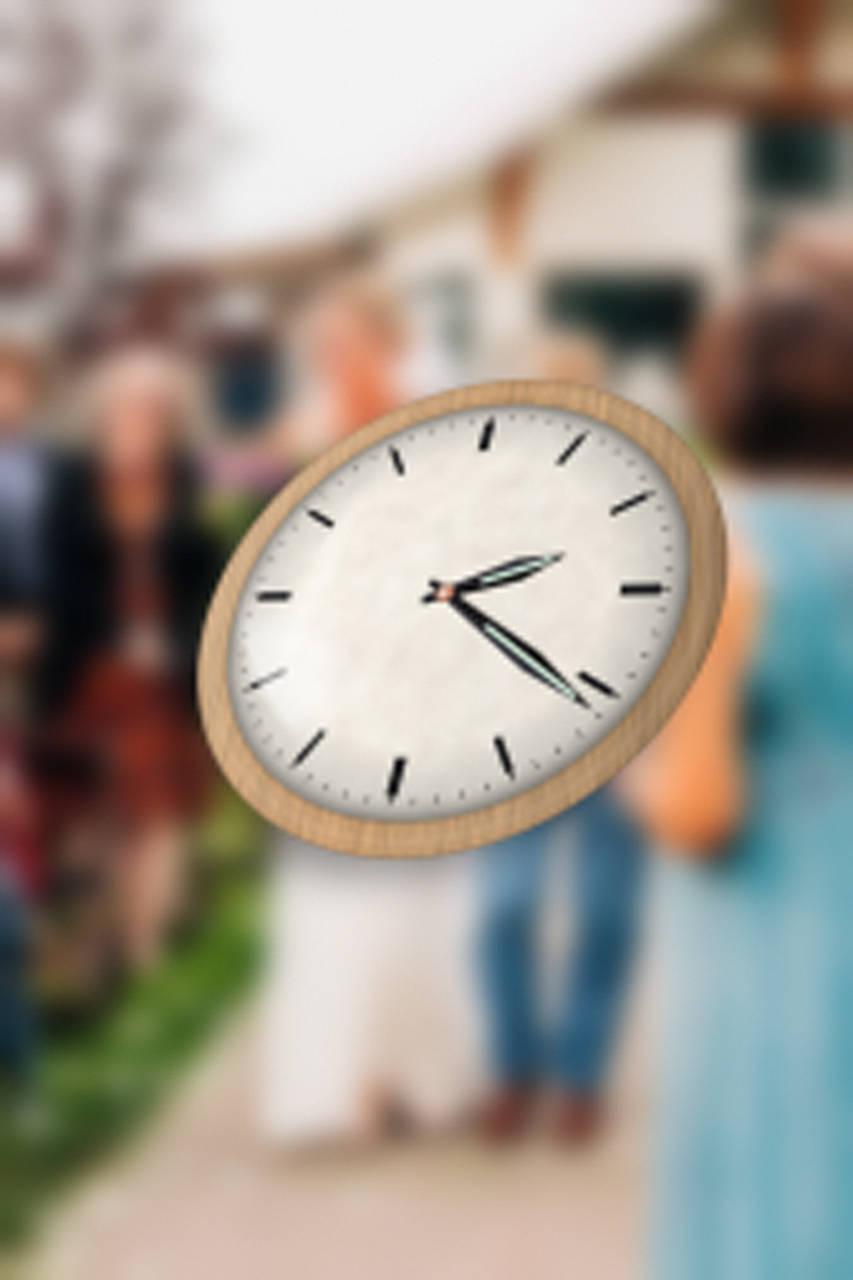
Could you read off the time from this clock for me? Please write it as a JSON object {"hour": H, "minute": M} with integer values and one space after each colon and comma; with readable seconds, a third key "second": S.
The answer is {"hour": 2, "minute": 21}
